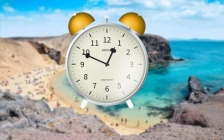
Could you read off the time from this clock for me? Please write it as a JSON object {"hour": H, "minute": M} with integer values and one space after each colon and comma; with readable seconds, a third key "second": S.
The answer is {"hour": 12, "minute": 49}
